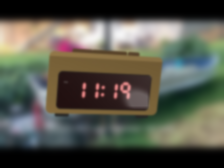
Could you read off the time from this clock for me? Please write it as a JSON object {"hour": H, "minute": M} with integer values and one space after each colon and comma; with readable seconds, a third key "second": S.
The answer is {"hour": 11, "minute": 19}
